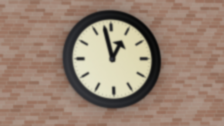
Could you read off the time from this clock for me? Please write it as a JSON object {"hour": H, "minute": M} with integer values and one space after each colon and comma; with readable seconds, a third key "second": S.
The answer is {"hour": 12, "minute": 58}
